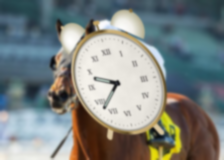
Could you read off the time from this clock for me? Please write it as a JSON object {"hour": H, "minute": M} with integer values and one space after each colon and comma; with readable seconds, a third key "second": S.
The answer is {"hour": 9, "minute": 38}
